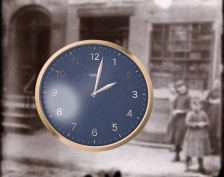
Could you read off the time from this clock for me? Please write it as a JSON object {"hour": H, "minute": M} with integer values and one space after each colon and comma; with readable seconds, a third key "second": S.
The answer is {"hour": 2, "minute": 2}
